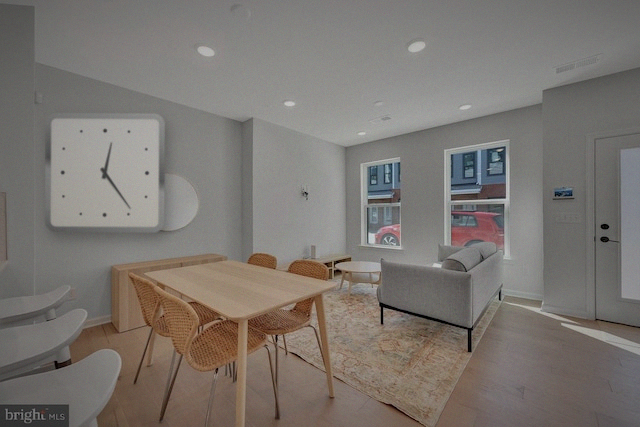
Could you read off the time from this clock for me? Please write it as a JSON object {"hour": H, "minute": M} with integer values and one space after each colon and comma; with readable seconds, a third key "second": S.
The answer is {"hour": 12, "minute": 24}
